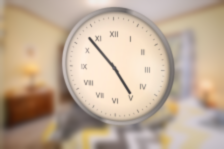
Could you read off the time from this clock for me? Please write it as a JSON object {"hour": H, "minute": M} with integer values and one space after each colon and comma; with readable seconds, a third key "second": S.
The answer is {"hour": 4, "minute": 53}
